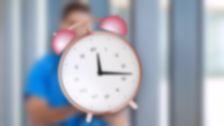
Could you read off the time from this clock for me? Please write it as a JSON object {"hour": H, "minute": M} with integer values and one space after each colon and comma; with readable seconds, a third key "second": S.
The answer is {"hour": 12, "minute": 18}
